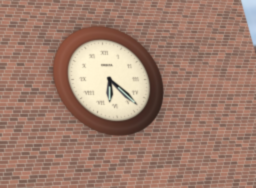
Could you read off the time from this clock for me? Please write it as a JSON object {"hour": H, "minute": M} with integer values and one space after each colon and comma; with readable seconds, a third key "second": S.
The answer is {"hour": 6, "minute": 23}
